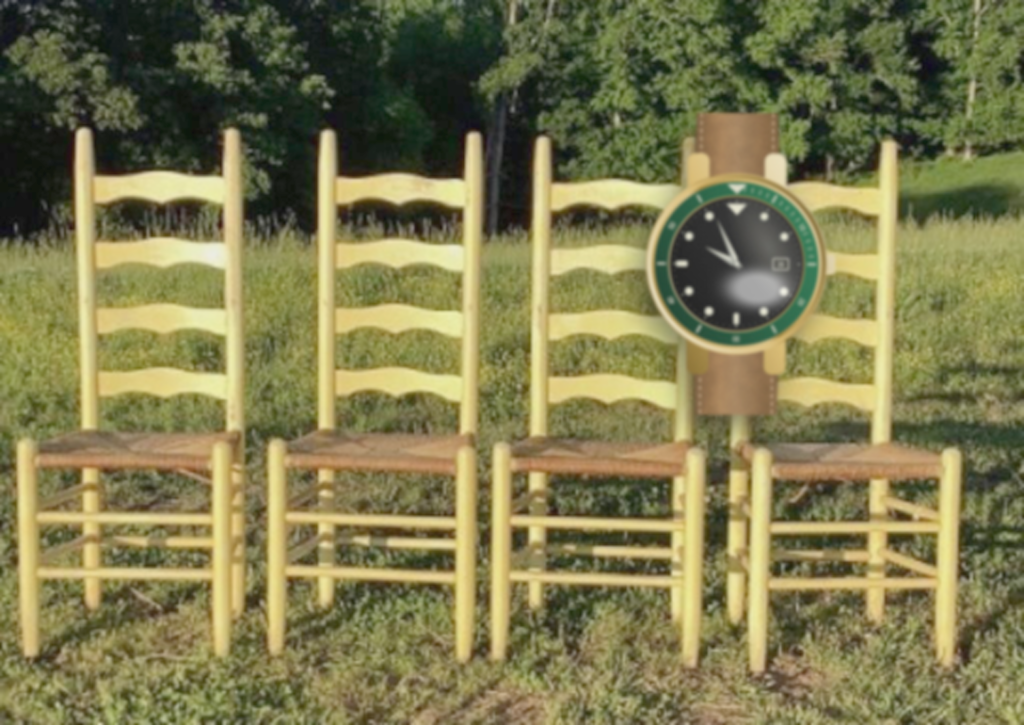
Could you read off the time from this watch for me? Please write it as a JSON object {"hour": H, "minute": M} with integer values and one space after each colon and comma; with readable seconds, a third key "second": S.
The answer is {"hour": 9, "minute": 56}
